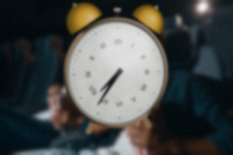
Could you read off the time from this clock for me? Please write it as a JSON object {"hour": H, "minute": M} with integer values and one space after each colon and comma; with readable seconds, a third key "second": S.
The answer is {"hour": 7, "minute": 36}
